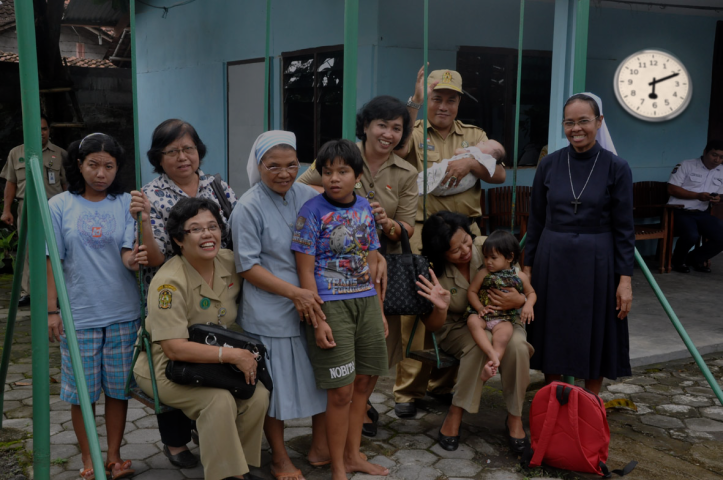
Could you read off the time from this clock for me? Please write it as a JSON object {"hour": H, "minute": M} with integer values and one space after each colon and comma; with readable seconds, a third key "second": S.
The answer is {"hour": 6, "minute": 11}
